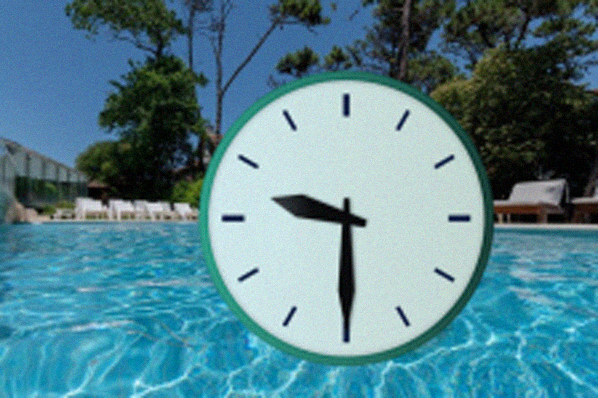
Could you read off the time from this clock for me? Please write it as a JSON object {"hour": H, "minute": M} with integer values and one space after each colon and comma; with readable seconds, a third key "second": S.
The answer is {"hour": 9, "minute": 30}
